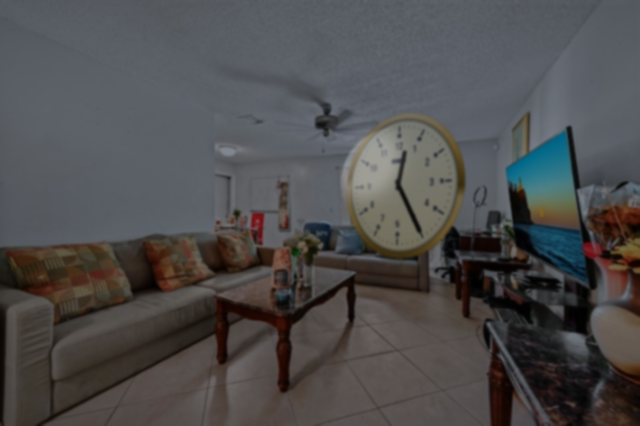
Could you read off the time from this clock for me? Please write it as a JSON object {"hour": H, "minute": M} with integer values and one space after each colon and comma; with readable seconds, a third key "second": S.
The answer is {"hour": 12, "minute": 25}
